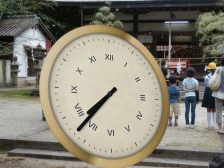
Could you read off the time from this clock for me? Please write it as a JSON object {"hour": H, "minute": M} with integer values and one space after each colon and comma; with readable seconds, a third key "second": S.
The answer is {"hour": 7, "minute": 37}
